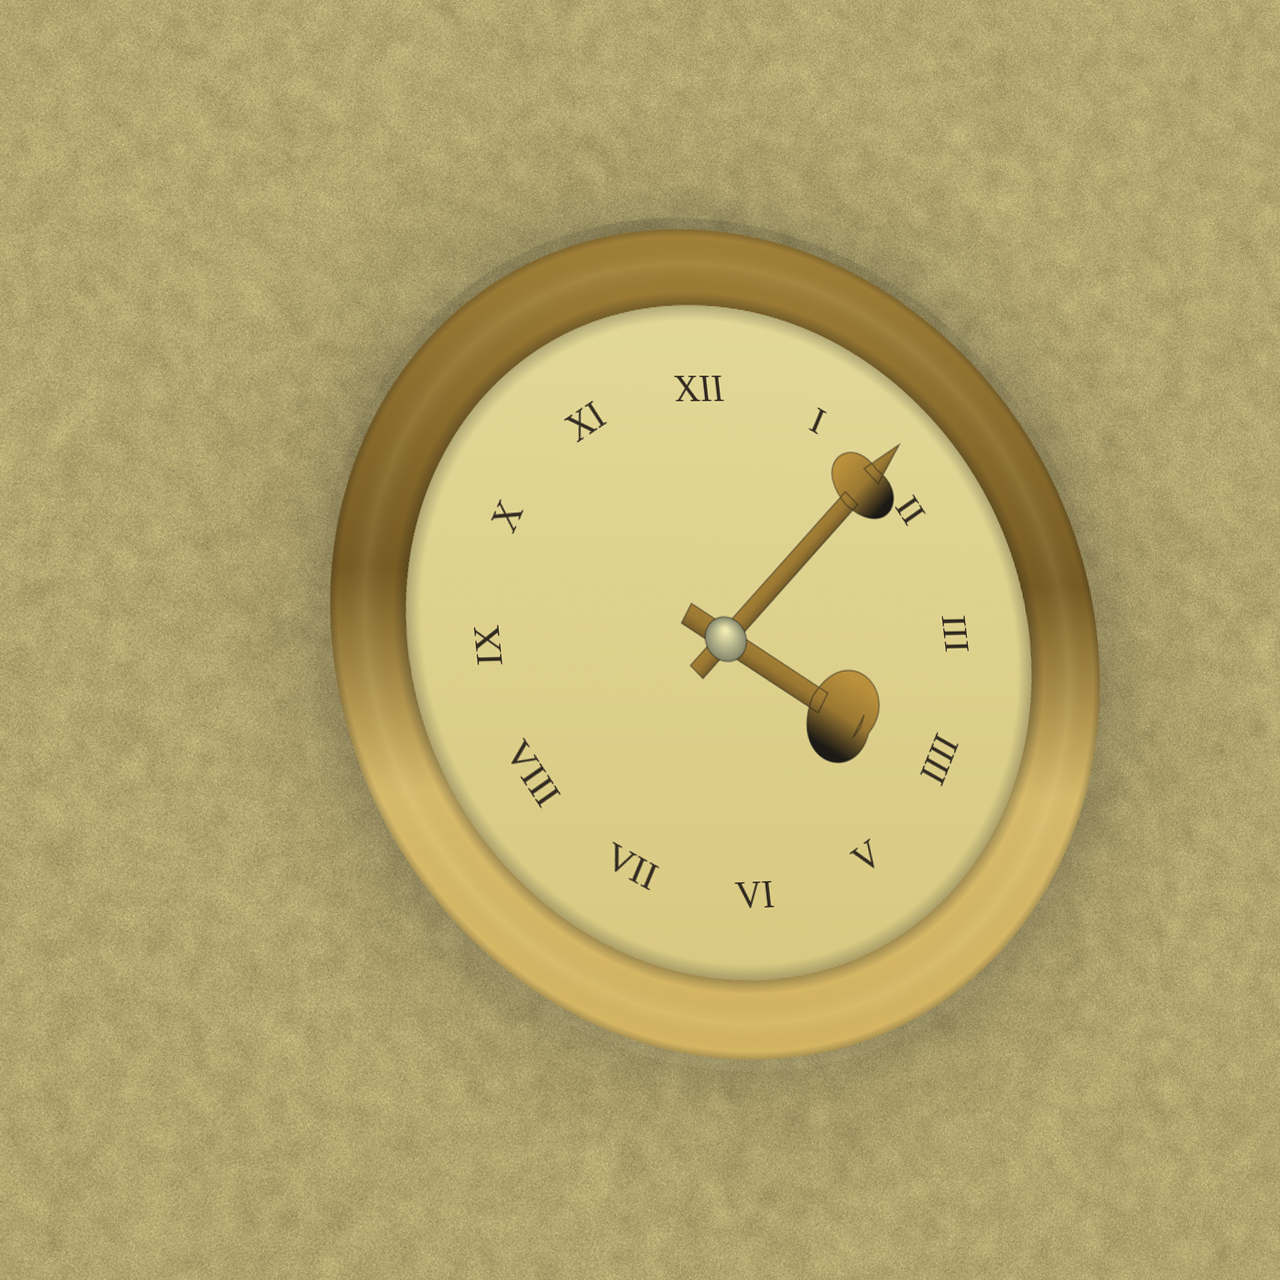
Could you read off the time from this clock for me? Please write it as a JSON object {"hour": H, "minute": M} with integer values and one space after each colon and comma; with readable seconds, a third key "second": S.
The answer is {"hour": 4, "minute": 8}
